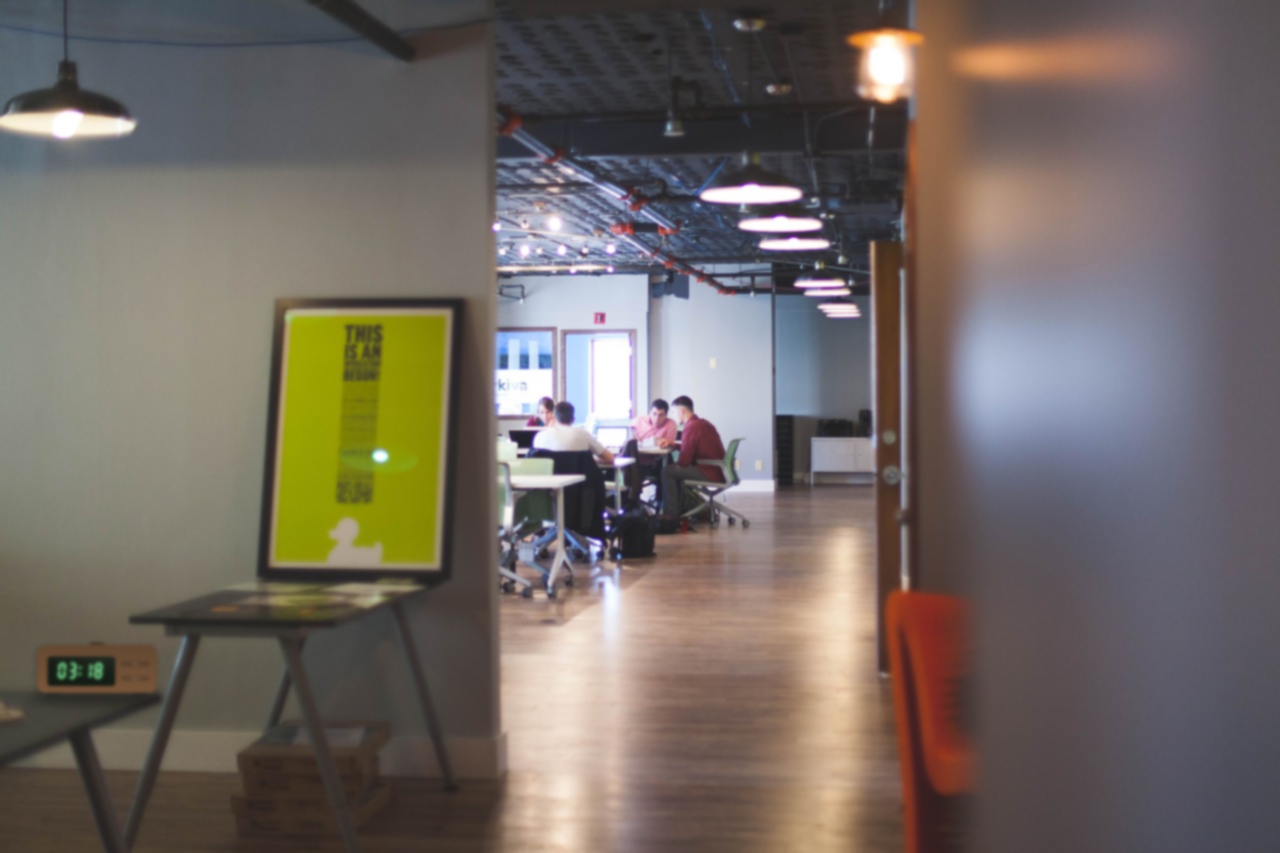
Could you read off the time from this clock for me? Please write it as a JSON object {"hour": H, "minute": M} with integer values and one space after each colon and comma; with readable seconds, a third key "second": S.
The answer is {"hour": 3, "minute": 18}
